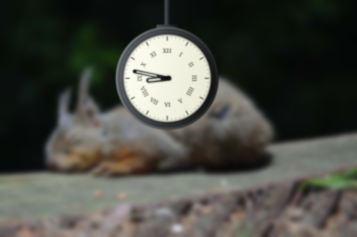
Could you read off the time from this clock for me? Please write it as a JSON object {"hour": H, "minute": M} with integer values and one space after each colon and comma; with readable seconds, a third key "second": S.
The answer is {"hour": 8, "minute": 47}
